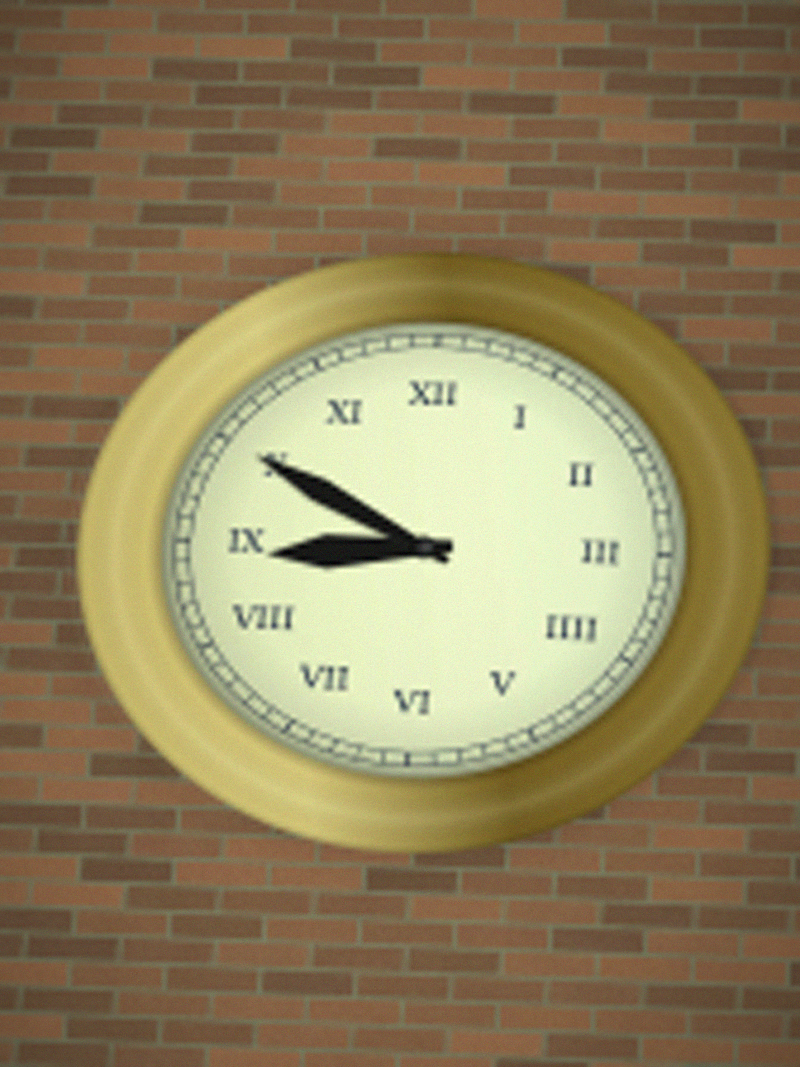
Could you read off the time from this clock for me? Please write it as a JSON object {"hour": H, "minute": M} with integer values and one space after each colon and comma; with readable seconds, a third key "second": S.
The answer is {"hour": 8, "minute": 50}
